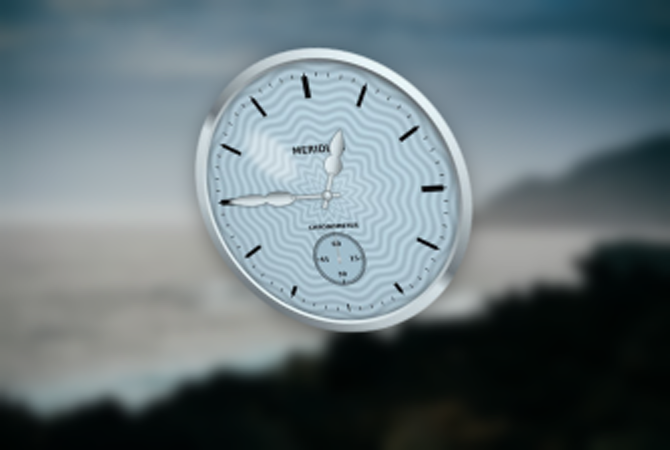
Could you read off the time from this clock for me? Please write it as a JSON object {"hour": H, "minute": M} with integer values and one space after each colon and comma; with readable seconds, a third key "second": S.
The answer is {"hour": 12, "minute": 45}
